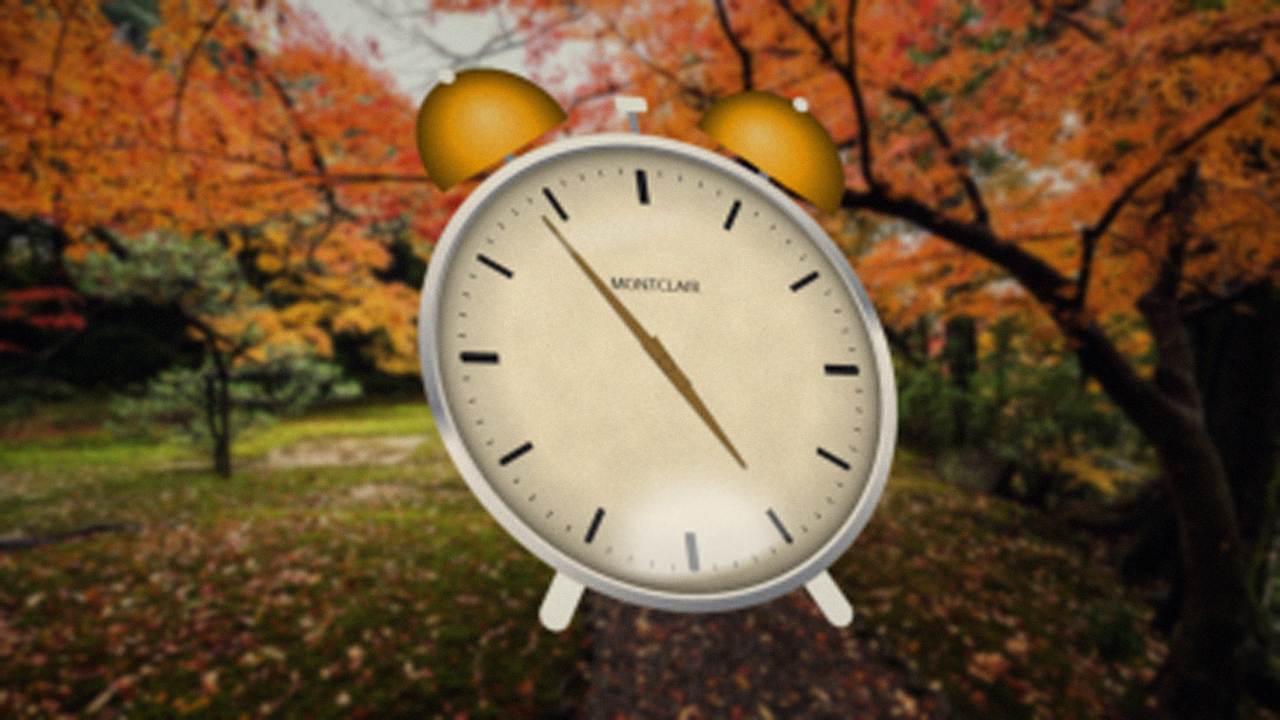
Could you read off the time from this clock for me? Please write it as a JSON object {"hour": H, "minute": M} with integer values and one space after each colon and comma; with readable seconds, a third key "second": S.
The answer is {"hour": 4, "minute": 54}
